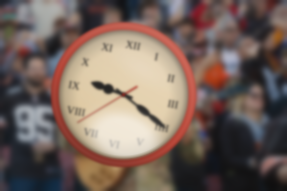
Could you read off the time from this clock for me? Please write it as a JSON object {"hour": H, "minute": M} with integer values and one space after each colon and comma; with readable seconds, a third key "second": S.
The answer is {"hour": 9, "minute": 19, "second": 38}
